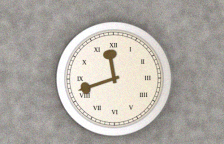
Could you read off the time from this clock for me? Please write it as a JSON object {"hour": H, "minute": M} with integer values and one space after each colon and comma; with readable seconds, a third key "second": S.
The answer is {"hour": 11, "minute": 42}
